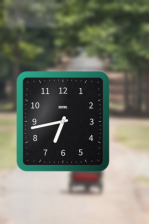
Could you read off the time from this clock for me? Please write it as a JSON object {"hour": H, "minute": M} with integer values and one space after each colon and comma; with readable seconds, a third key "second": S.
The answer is {"hour": 6, "minute": 43}
